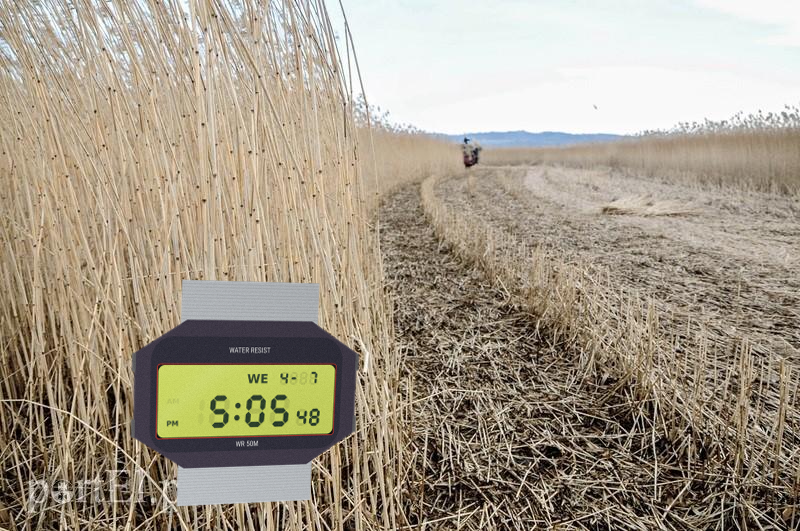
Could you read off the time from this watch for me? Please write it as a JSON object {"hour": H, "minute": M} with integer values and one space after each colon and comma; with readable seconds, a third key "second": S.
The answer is {"hour": 5, "minute": 5, "second": 48}
